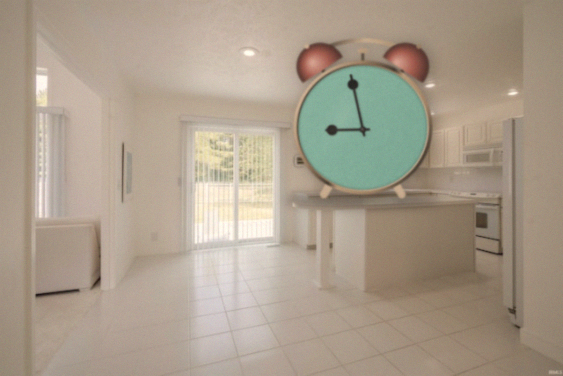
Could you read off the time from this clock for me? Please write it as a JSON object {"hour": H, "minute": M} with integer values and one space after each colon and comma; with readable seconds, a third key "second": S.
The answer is {"hour": 8, "minute": 58}
